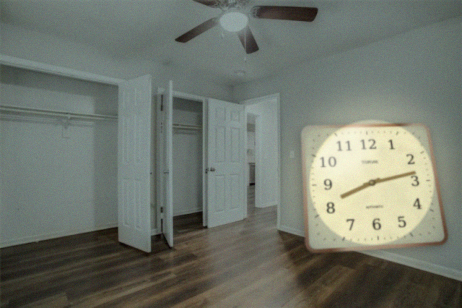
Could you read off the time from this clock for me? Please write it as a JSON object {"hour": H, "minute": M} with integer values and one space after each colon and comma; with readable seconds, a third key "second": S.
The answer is {"hour": 8, "minute": 13}
